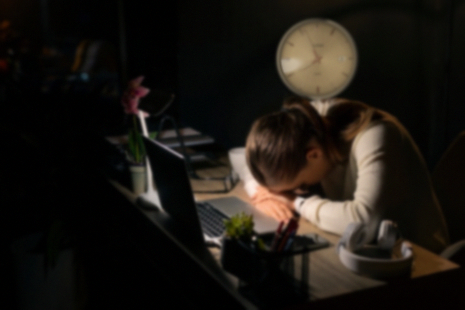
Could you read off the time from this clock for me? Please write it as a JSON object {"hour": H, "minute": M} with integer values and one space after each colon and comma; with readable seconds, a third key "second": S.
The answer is {"hour": 7, "minute": 56}
